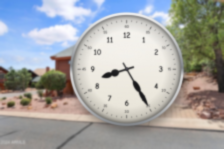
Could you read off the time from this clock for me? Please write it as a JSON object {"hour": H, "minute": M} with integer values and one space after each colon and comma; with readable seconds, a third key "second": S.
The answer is {"hour": 8, "minute": 25}
